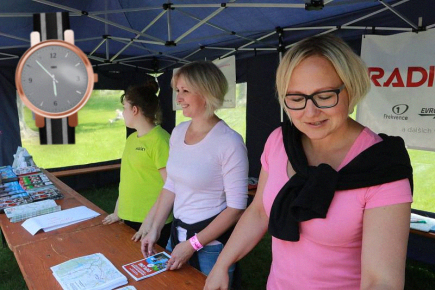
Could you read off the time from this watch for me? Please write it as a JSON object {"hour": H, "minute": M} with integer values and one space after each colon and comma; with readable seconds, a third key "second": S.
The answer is {"hour": 5, "minute": 53}
